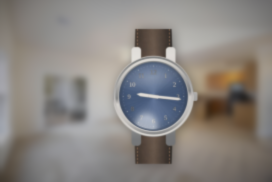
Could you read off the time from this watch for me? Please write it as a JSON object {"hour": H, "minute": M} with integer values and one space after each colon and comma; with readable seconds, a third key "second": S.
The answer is {"hour": 9, "minute": 16}
